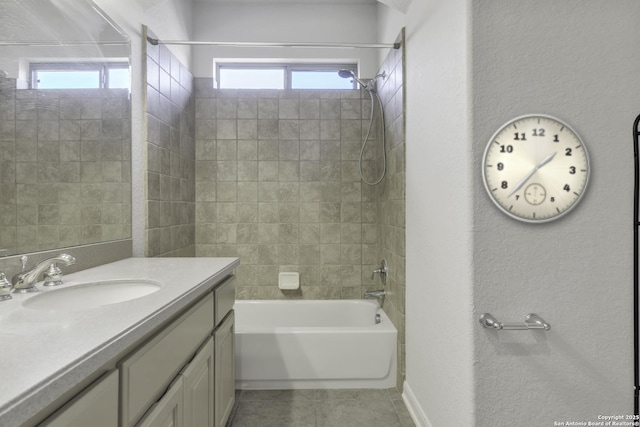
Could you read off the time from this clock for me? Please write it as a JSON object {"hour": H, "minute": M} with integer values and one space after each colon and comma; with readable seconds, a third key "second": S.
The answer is {"hour": 1, "minute": 37}
